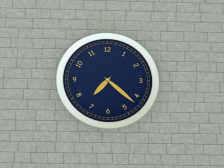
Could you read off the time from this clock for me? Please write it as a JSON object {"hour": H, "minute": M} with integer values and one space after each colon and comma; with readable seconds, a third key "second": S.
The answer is {"hour": 7, "minute": 22}
